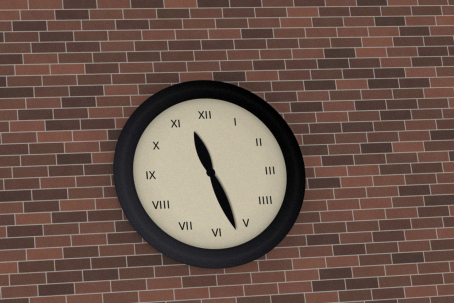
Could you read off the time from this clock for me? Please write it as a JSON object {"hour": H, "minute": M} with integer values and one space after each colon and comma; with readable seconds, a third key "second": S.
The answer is {"hour": 11, "minute": 27}
